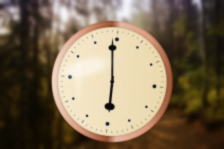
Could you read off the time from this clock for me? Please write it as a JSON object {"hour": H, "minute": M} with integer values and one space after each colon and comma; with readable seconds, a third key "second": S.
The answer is {"hour": 5, "minute": 59}
